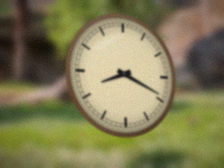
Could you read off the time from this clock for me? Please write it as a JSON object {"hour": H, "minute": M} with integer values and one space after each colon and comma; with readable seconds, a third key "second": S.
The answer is {"hour": 8, "minute": 19}
